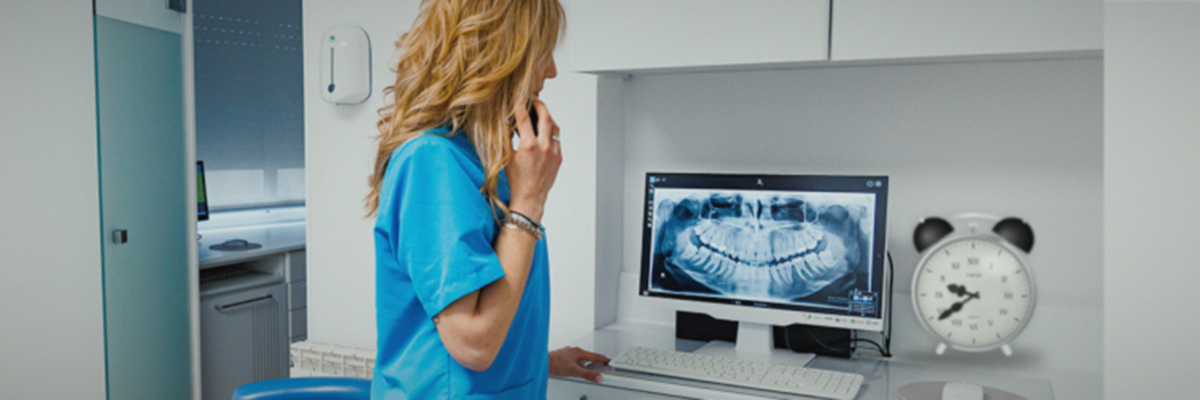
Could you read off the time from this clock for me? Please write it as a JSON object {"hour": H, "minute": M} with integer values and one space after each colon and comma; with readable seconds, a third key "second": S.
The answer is {"hour": 9, "minute": 39}
